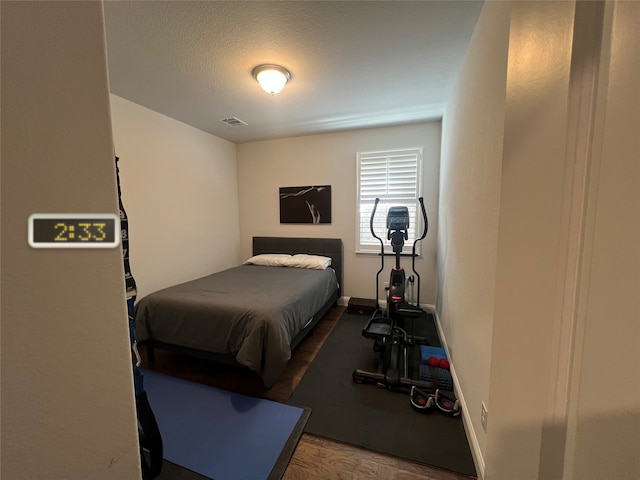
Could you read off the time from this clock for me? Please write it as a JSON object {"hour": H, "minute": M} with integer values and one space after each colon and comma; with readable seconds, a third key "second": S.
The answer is {"hour": 2, "minute": 33}
